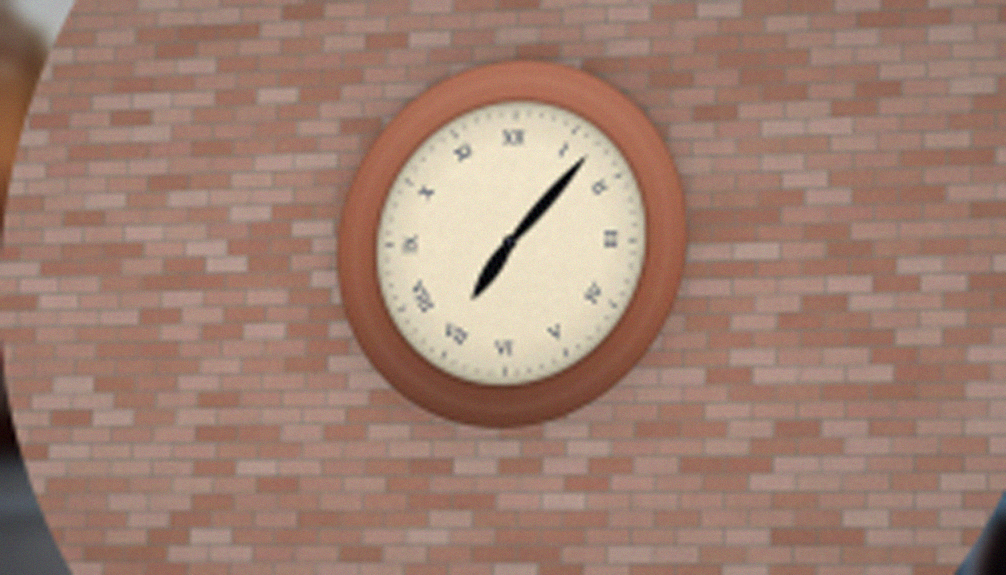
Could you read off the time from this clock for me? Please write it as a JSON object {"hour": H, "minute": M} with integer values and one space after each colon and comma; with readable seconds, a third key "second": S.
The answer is {"hour": 7, "minute": 7}
